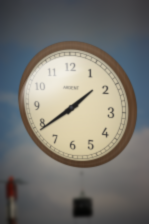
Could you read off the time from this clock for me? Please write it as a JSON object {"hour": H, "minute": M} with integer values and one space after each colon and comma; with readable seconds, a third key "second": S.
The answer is {"hour": 1, "minute": 39}
